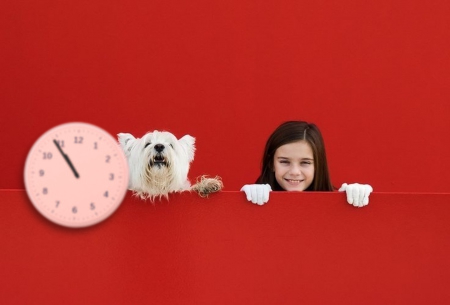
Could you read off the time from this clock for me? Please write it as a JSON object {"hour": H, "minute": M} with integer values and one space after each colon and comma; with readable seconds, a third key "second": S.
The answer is {"hour": 10, "minute": 54}
